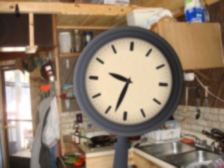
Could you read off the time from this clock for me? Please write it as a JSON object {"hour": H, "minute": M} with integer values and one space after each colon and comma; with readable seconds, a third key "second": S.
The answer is {"hour": 9, "minute": 33}
